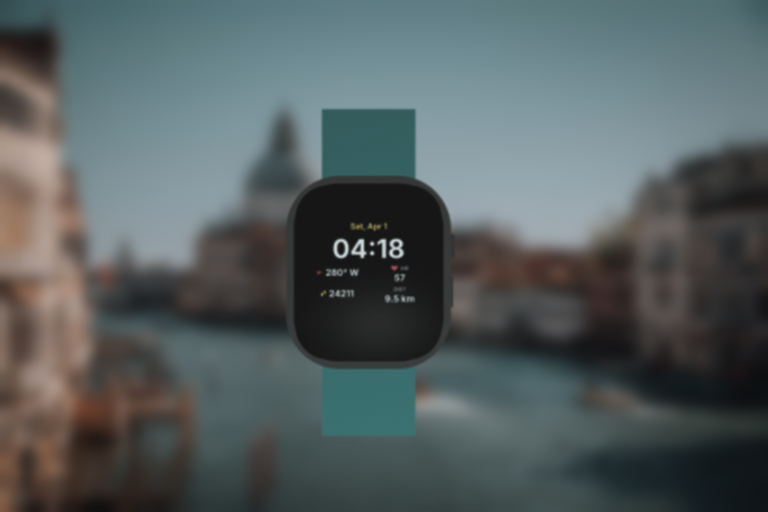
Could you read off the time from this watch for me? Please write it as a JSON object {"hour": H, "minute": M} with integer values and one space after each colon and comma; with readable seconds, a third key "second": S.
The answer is {"hour": 4, "minute": 18}
